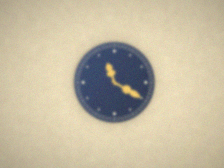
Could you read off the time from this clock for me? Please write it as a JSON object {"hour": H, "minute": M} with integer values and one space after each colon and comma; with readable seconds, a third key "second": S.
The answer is {"hour": 11, "minute": 20}
